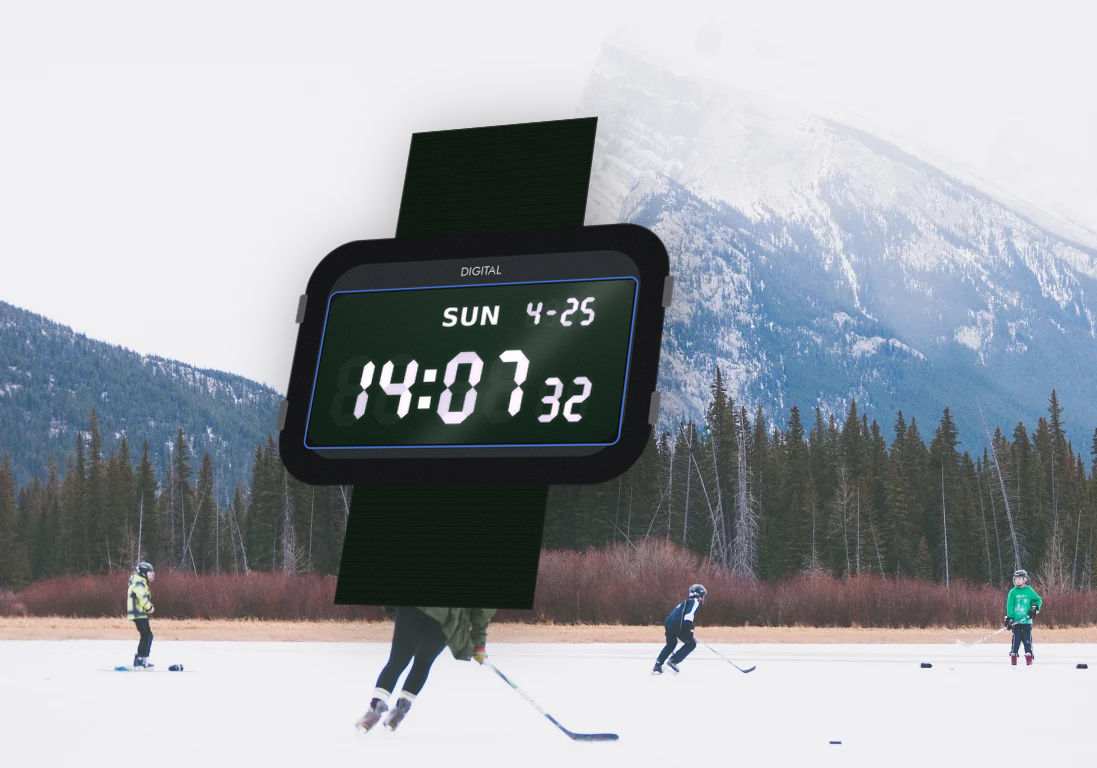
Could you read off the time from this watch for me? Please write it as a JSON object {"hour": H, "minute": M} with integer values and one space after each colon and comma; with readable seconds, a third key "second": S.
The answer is {"hour": 14, "minute": 7, "second": 32}
